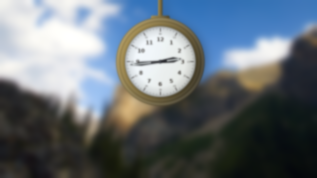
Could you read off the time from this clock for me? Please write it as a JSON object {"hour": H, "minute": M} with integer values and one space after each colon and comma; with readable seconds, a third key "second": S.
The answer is {"hour": 2, "minute": 44}
